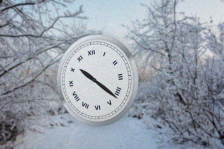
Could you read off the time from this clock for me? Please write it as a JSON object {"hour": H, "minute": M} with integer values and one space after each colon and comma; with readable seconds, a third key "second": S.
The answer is {"hour": 10, "minute": 22}
